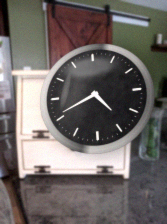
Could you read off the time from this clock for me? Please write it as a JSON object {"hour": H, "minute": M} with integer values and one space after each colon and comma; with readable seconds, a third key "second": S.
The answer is {"hour": 4, "minute": 41}
